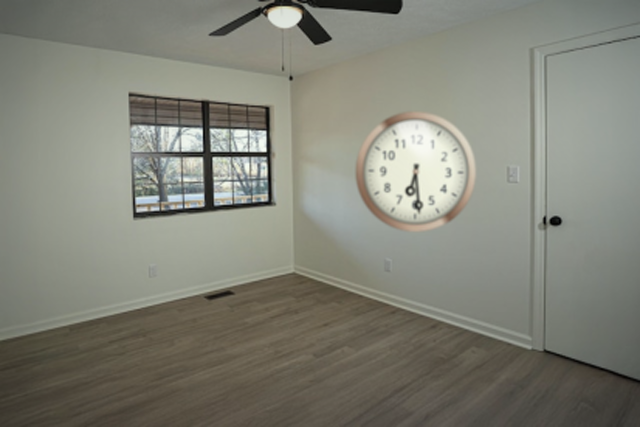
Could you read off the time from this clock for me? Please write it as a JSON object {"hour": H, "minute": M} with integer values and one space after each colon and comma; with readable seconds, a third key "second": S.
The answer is {"hour": 6, "minute": 29}
